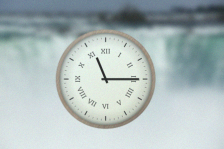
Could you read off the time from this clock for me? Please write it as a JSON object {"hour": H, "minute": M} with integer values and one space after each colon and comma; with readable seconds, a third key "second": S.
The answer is {"hour": 11, "minute": 15}
